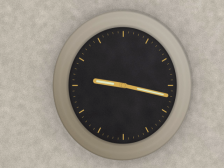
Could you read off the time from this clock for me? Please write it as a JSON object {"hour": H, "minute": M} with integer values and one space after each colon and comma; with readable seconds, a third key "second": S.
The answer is {"hour": 9, "minute": 17}
